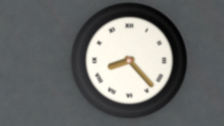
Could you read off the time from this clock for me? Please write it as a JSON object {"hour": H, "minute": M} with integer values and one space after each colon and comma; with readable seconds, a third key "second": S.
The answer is {"hour": 8, "minute": 23}
